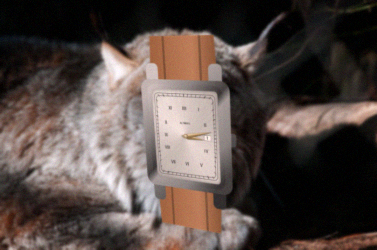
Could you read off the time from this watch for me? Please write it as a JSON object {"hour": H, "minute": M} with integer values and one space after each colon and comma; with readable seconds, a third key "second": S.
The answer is {"hour": 3, "minute": 13}
